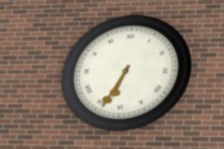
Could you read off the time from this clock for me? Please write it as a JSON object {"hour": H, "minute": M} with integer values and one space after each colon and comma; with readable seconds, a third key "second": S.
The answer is {"hour": 6, "minute": 34}
